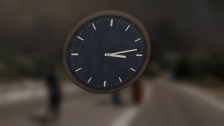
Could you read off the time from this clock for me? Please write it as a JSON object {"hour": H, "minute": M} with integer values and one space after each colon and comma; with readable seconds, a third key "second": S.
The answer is {"hour": 3, "minute": 13}
